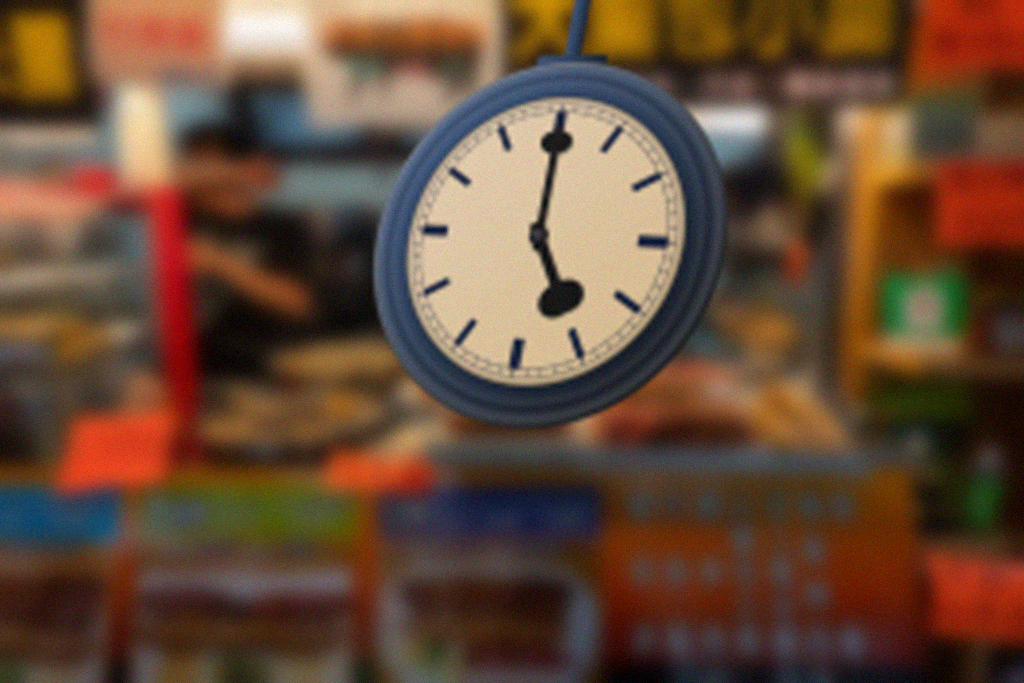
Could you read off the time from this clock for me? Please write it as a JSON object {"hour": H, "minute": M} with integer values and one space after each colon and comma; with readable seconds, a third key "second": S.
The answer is {"hour": 5, "minute": 0}
